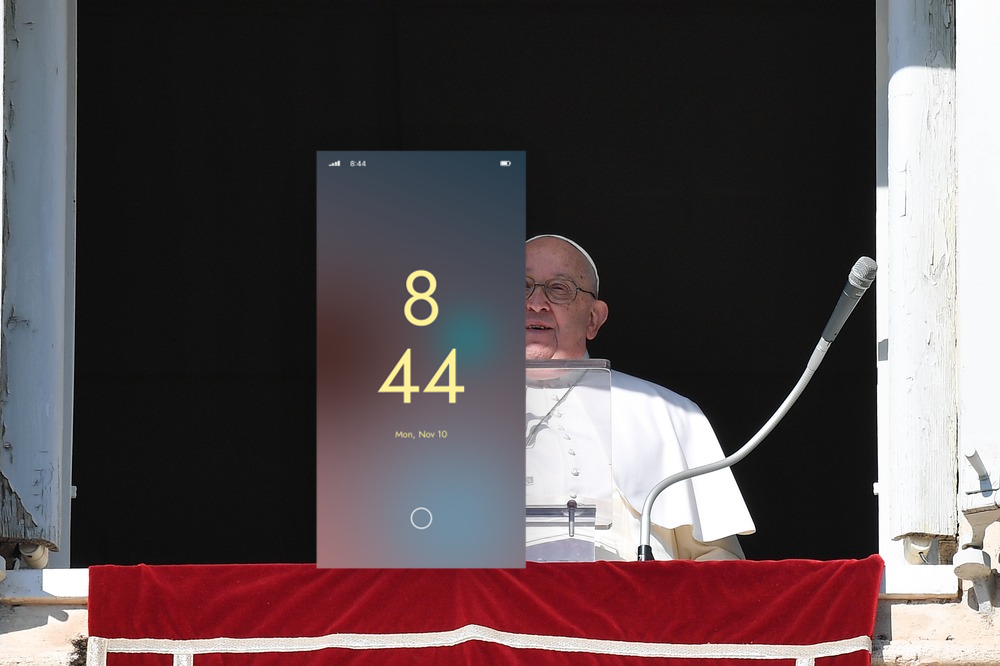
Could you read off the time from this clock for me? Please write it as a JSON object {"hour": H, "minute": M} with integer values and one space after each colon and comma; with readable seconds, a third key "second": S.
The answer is {"hour": 8, "minute": 44}
